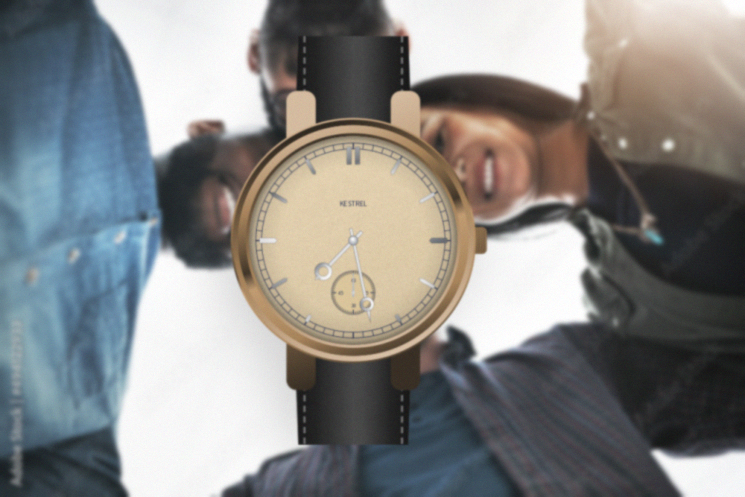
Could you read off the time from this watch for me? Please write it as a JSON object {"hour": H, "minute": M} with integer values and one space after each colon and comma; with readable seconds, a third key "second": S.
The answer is {"hour": 7, "minute": 28}
